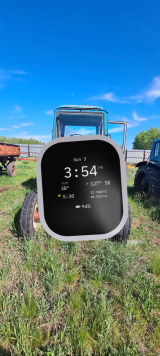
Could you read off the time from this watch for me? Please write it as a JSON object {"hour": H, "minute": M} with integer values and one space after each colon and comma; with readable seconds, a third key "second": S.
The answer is {"hour": 3, "minute": 54}
